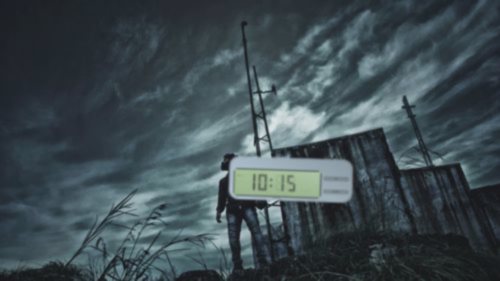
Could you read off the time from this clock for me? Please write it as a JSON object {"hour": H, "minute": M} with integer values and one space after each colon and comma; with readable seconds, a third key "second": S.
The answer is {"hour": 10, "minute": 15}
